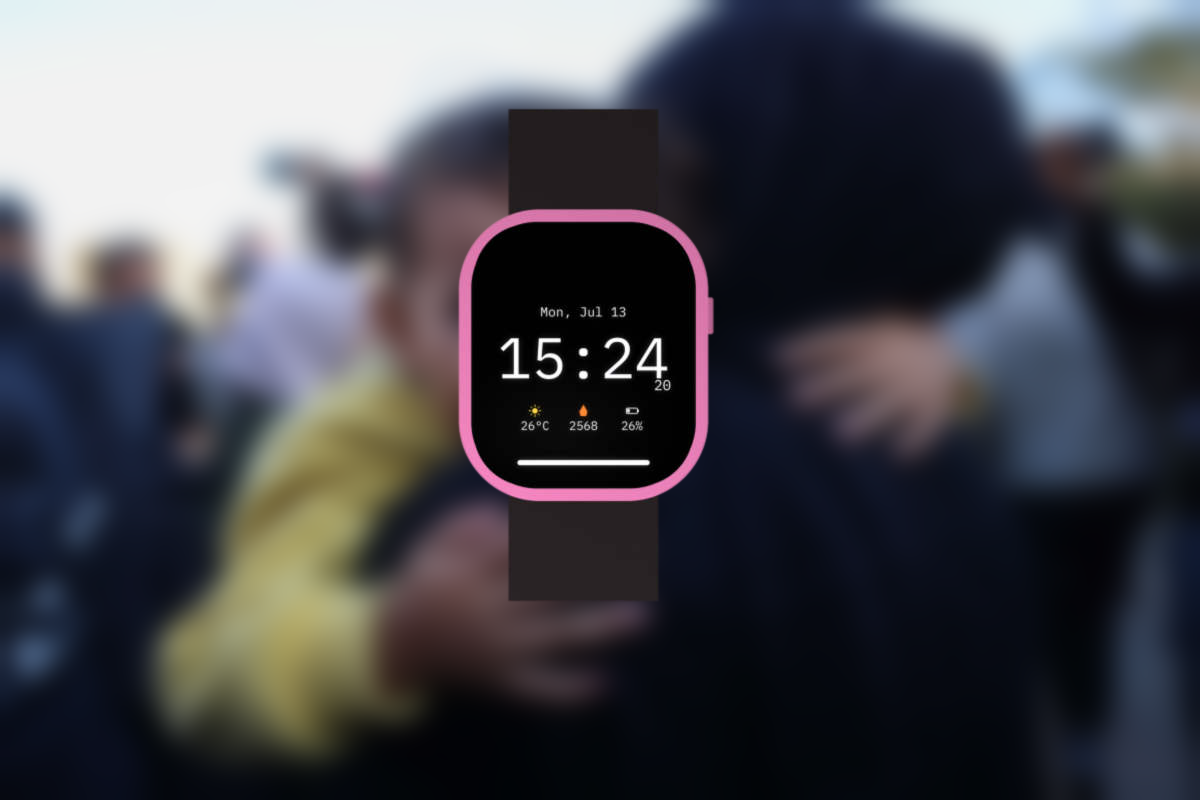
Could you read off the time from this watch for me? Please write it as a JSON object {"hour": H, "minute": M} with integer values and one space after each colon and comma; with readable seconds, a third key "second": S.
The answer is {"hour": 15, "minute": 24, "second": 20}
